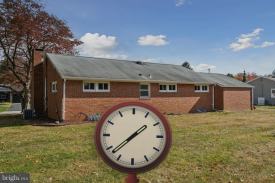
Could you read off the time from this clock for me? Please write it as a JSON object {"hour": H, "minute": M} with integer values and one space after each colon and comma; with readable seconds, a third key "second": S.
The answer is {"hour": 1, "minute": 38}
